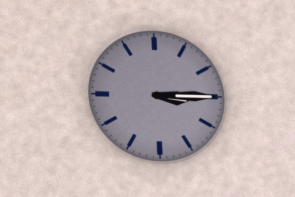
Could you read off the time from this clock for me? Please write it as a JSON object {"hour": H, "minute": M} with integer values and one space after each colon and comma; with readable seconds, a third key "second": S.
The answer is {"hour": 3, "minute": 15}
